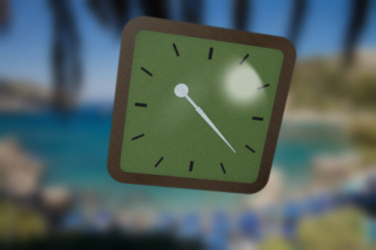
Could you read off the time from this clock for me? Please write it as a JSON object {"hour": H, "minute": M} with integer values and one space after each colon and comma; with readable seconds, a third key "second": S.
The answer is {"hour": 10, "minute": 22}
